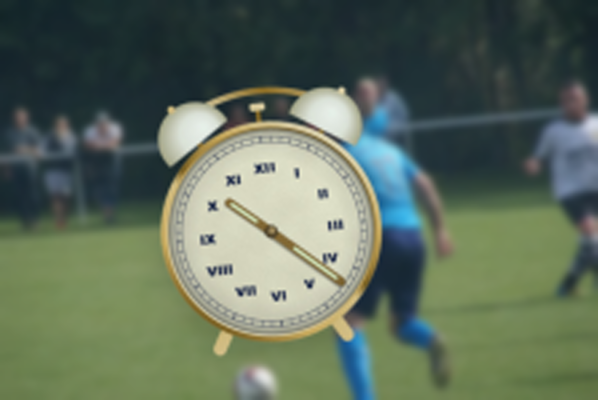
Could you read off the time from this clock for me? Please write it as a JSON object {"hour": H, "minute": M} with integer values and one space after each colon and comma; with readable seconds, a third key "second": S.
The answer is {"hour": 10, "minute": 22}
